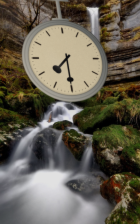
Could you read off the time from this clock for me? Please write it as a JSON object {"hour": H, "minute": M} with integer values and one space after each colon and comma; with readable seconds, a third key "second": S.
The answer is {"hour": 7, "minute": 30}
